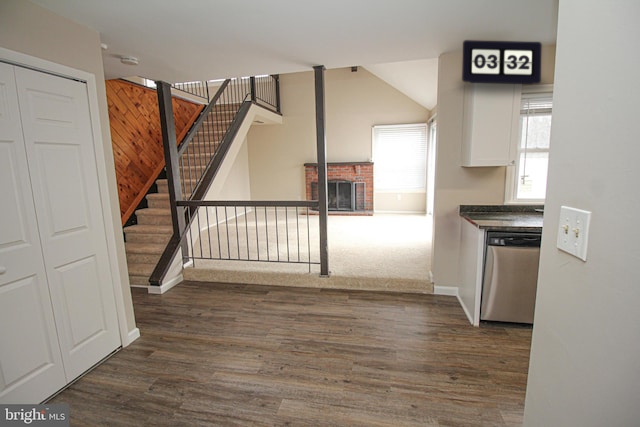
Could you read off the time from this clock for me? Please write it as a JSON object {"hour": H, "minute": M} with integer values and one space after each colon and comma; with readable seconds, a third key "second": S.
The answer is {"hour": 3, "minute": 32}
